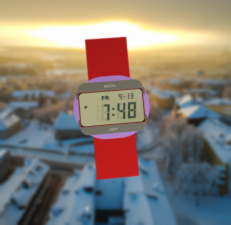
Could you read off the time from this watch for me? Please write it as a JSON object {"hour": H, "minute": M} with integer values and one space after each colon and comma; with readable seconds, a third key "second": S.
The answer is {"hour": 7, "minute": 48}
